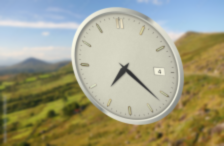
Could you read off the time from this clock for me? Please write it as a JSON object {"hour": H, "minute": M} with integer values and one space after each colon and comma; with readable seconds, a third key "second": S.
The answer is {"hour": 7, "minute": 22}
